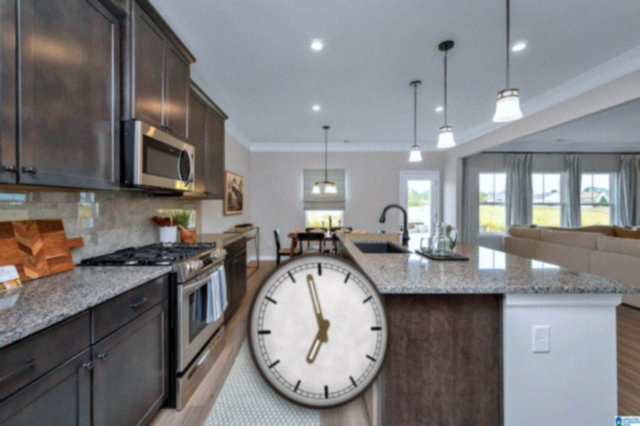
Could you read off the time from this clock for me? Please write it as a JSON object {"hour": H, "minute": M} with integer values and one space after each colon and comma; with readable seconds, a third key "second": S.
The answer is {"hour": 6, "minute": 58}
